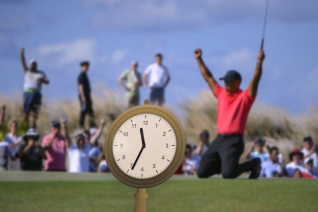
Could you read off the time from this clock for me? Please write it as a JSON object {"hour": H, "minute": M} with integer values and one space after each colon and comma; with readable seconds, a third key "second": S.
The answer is {"hour": 11, "minute": 34}
